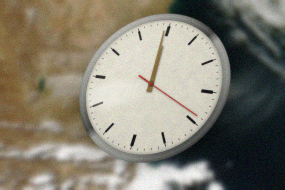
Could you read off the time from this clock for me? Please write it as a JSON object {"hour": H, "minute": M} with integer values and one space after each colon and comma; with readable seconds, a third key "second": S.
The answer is {"hour": 11, "minute": 59, "second": 19}
